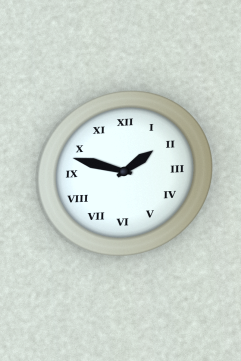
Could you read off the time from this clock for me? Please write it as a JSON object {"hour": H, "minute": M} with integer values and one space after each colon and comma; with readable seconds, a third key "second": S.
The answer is {"hour": 1, "minute": 48}
